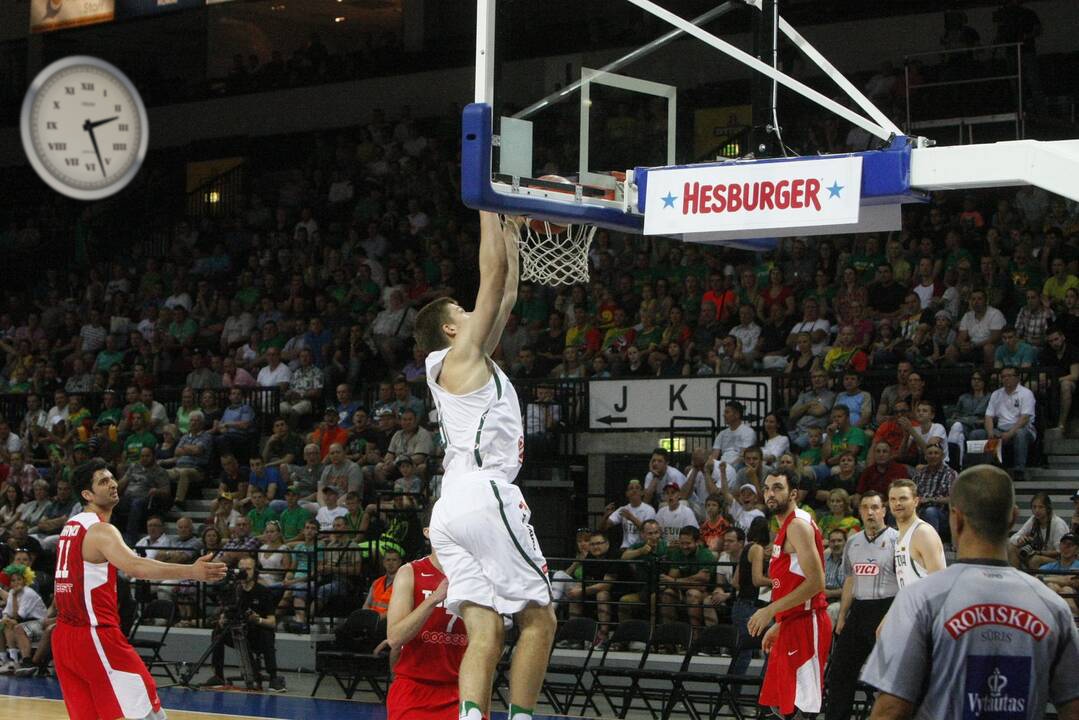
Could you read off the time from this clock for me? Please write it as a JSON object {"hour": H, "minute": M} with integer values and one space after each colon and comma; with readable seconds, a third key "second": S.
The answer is {"hour": 2, "minute": 27}
